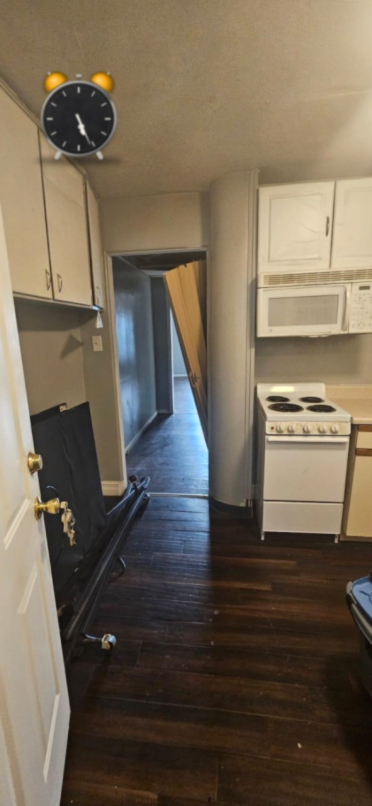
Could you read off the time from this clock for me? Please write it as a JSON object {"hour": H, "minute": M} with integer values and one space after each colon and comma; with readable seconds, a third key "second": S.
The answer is {"hour": 5, "minute": 26}
